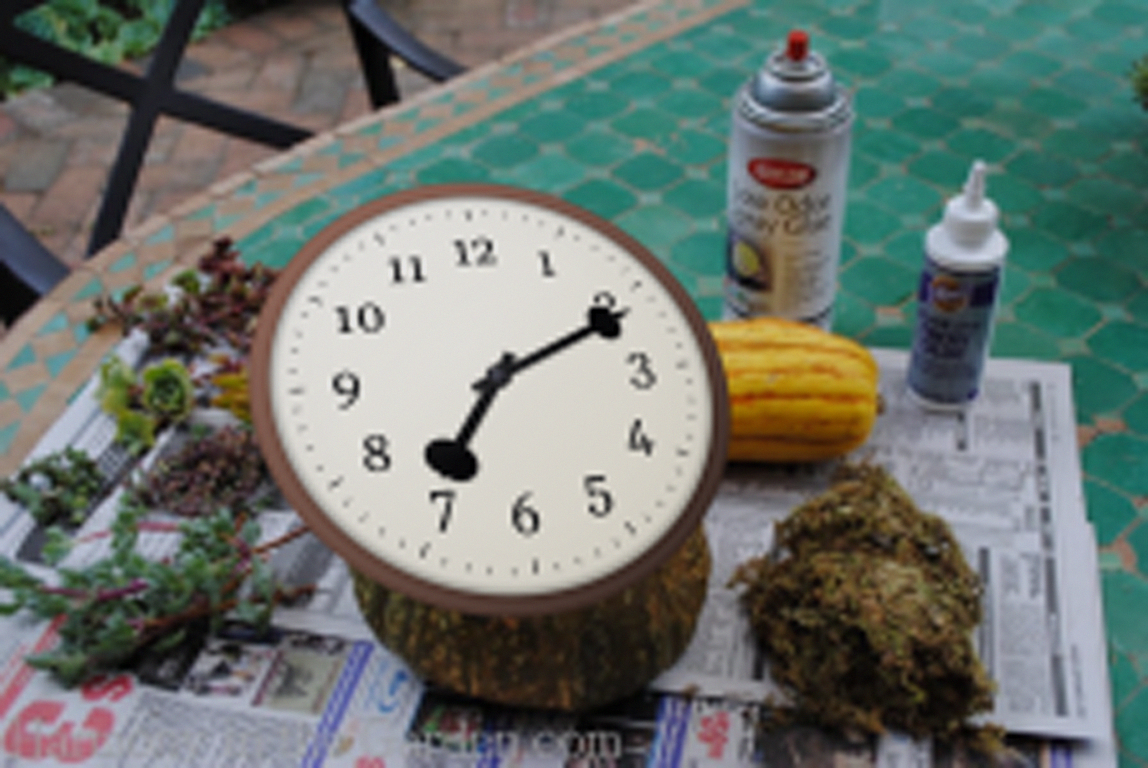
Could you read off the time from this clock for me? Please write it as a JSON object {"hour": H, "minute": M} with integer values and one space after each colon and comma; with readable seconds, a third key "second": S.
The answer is {"hour": 7, "minute": 11}
